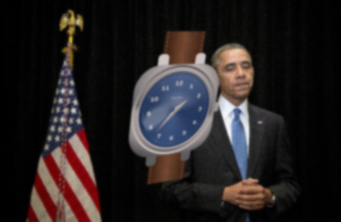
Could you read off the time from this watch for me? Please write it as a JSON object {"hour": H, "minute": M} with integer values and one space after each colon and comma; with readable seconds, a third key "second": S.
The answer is {"hour": 1, "minute": 37}
